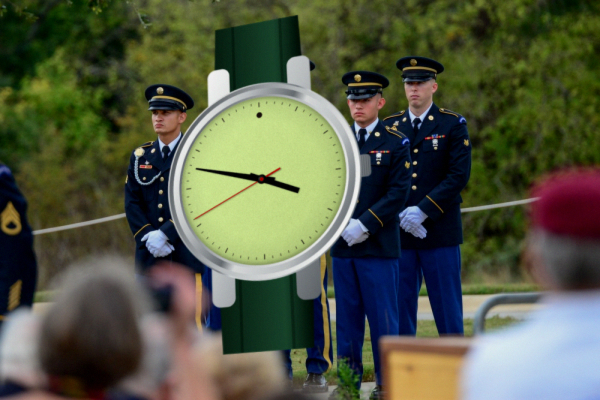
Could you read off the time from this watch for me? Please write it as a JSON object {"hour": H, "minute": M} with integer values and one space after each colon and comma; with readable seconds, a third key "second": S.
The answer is {"hour": 3, "minute": 47, "second": 41}
